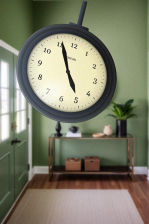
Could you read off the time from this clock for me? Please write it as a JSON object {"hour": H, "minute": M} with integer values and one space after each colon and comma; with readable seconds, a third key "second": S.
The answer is {"hour": 4, "minute": 56}
